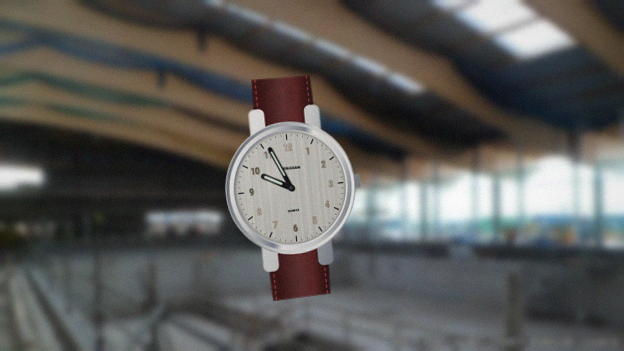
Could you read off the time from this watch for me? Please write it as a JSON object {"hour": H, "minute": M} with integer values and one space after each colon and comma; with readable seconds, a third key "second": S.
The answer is {"hour": 9, "minute": 56}
